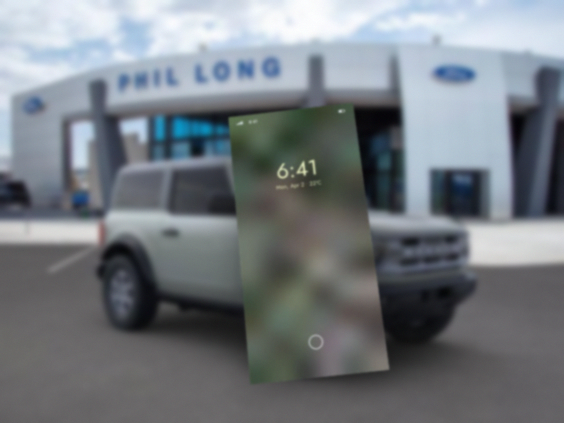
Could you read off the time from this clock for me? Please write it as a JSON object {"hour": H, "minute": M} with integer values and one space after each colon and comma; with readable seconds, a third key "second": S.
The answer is {"hour": 6, "minute": 41}
